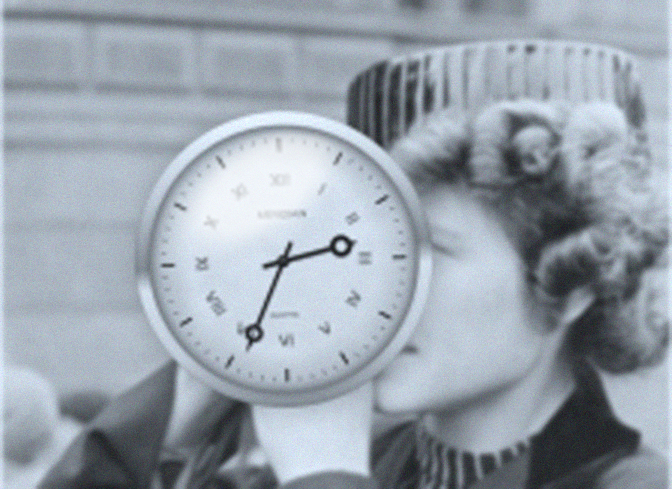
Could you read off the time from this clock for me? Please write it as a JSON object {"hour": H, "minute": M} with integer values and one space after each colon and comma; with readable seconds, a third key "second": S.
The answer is {"hour": 2, "minute": 34}
